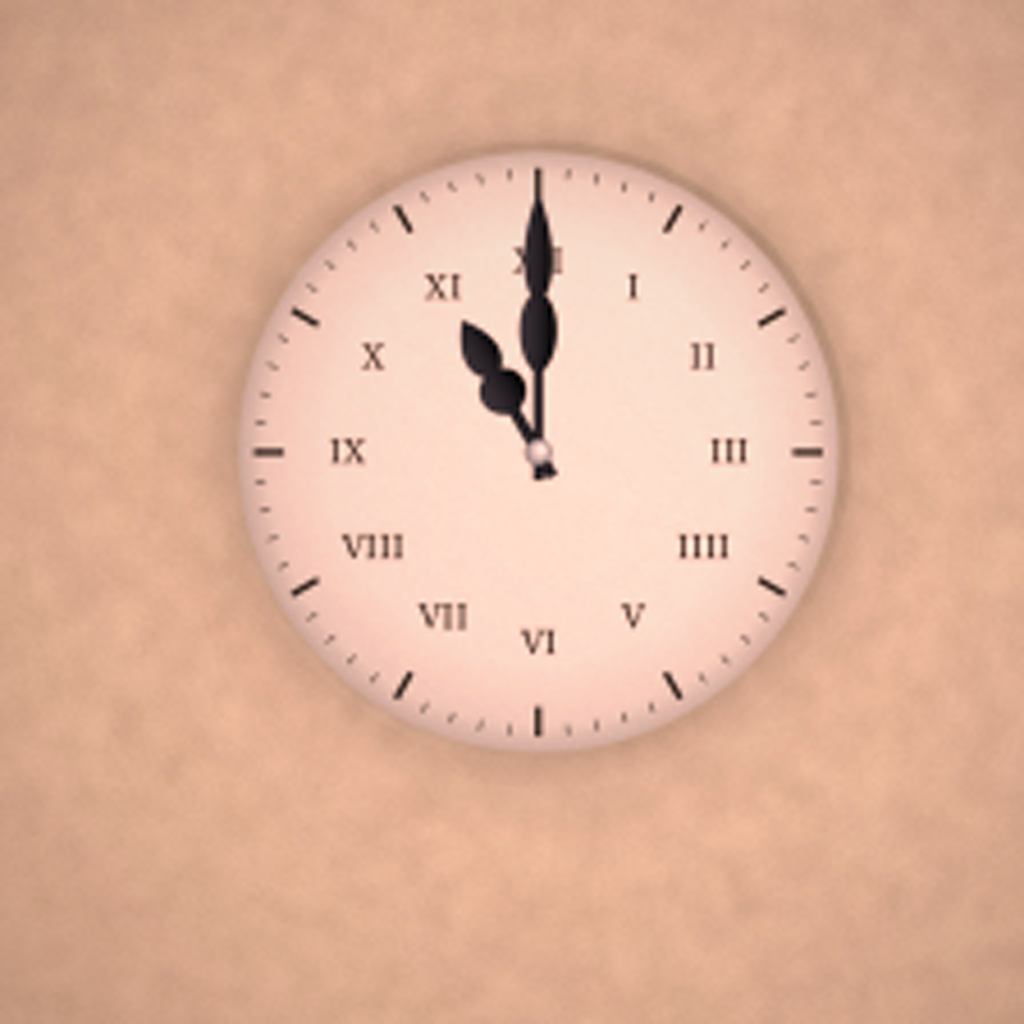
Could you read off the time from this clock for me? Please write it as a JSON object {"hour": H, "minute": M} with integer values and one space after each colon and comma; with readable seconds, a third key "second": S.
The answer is {"hour": 11, "minute": 0}
